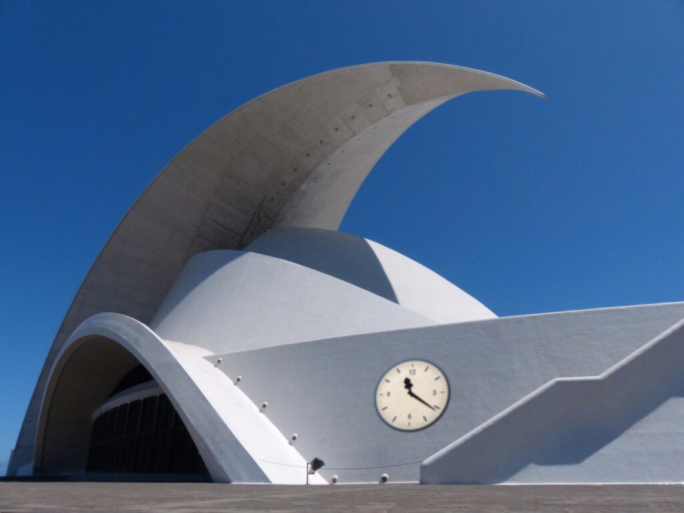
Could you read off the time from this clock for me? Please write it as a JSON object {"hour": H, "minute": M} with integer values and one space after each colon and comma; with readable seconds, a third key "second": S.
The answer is {"hour": 11, "minute": 21}
